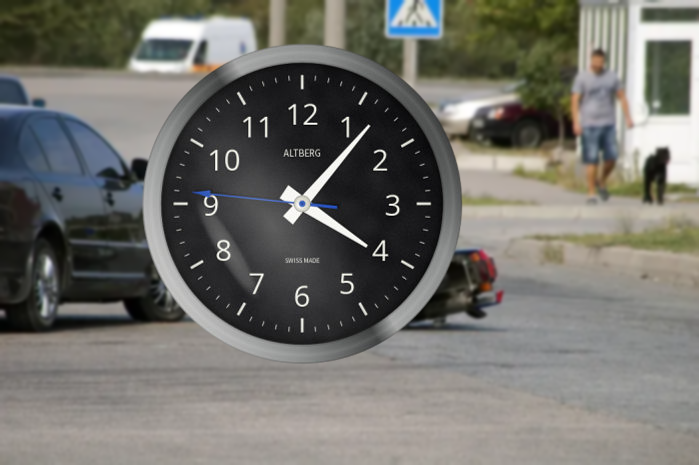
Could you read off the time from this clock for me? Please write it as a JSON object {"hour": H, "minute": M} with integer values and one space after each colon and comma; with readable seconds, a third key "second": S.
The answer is {"hour": 4, "minute": 6, "second": 46}
